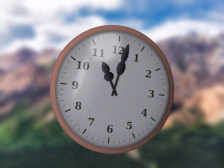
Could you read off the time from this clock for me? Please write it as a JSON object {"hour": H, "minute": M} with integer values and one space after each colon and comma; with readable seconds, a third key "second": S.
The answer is {"hour": 11, "minute": 2}
